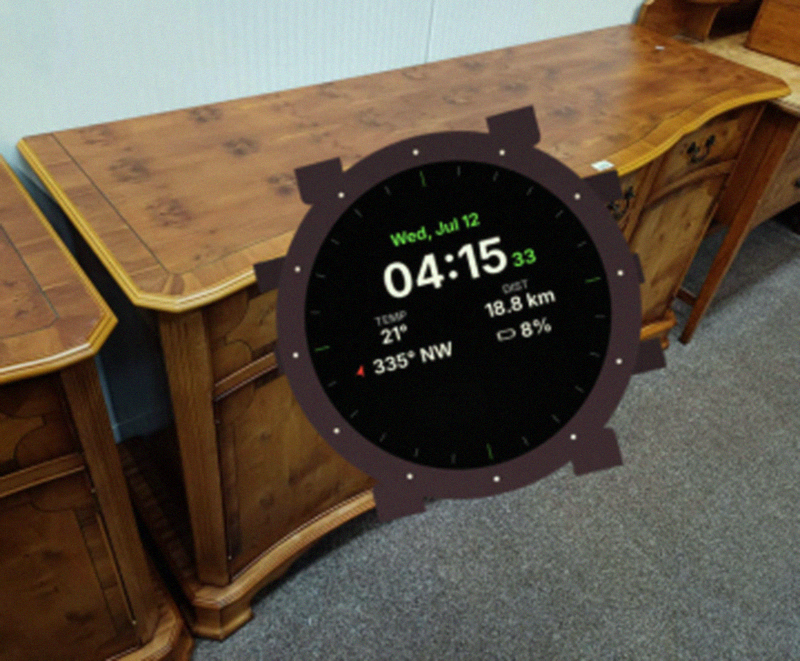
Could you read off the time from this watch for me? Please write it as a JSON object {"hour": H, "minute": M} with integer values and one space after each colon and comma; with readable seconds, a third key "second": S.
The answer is {"hour": 4, "minute": 15, "second": 33}
